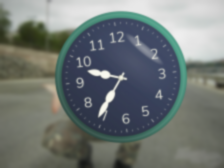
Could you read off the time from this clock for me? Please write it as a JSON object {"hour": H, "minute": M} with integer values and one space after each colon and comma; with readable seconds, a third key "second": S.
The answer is {"hour": 9, "minute": 36}
